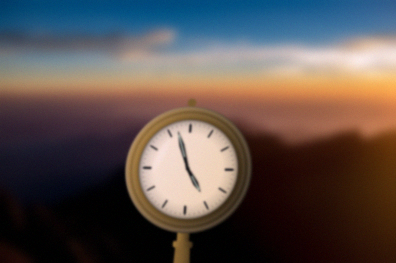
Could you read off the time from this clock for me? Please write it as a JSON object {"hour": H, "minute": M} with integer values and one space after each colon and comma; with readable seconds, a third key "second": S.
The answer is {"hour": 4, "minute": 57}
